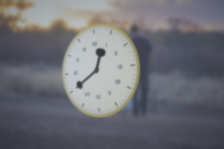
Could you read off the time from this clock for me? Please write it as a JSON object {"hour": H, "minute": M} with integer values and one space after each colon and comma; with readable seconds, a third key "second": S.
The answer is {"hour": 12, "minute": 40}
